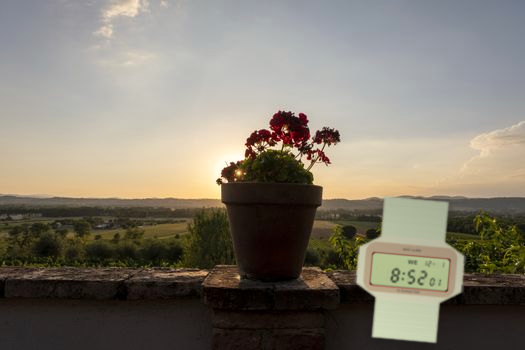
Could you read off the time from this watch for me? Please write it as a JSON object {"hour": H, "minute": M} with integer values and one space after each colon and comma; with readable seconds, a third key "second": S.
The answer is {"hour": 8, "minute": 52}
